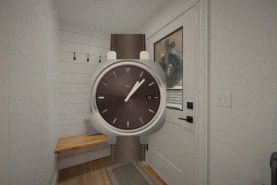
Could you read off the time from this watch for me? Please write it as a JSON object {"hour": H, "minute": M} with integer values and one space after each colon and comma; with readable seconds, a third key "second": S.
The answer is {"hour": 1, "minute": 7}
